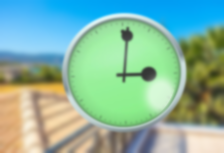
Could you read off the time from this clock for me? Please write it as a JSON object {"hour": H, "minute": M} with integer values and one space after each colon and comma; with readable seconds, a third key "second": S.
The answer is {"hour": 3, "minute": 1}
